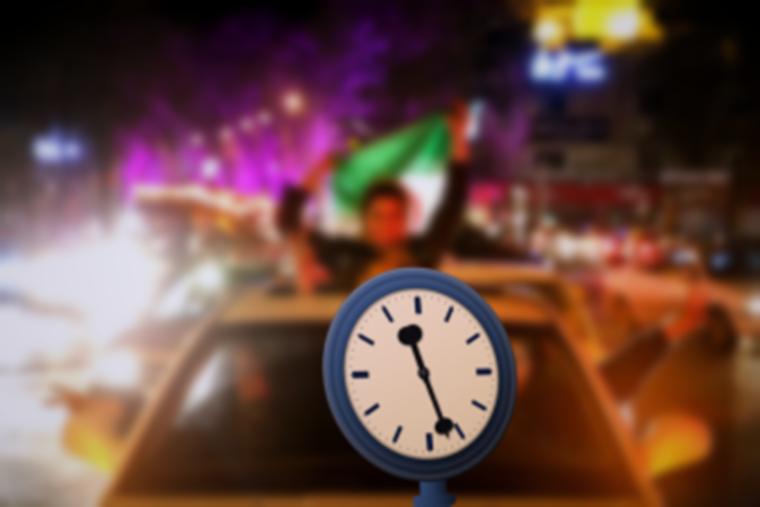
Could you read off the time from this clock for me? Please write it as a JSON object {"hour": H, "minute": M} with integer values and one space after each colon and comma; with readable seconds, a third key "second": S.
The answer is {"hour": 11, "minute": 27}
